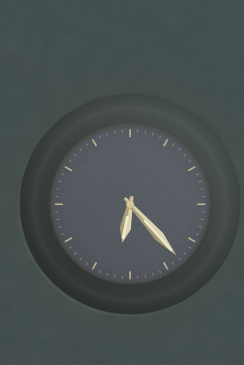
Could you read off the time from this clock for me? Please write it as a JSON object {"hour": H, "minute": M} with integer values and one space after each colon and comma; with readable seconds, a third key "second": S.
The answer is {"hour": 6, "minute": 23}
